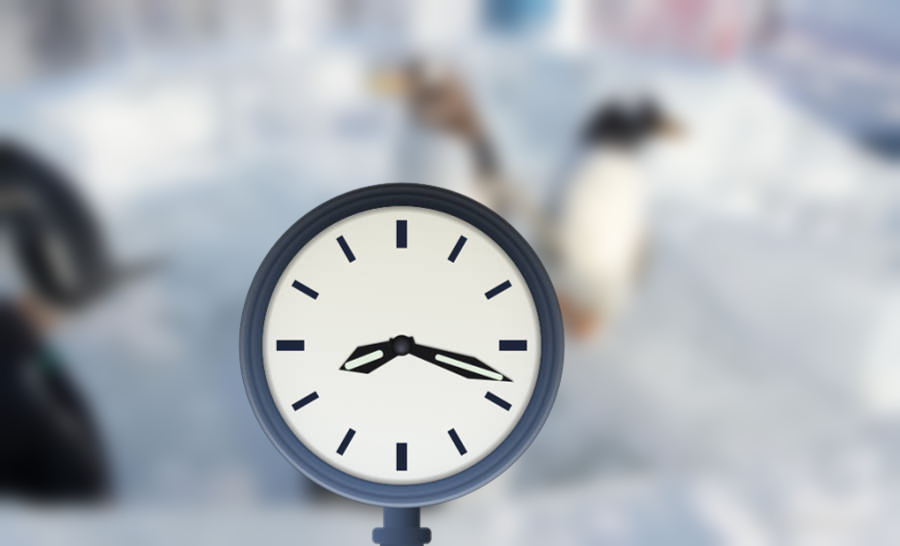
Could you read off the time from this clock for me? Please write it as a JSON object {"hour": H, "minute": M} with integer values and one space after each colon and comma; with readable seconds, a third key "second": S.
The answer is {"hour": 8, "minute": 18}
